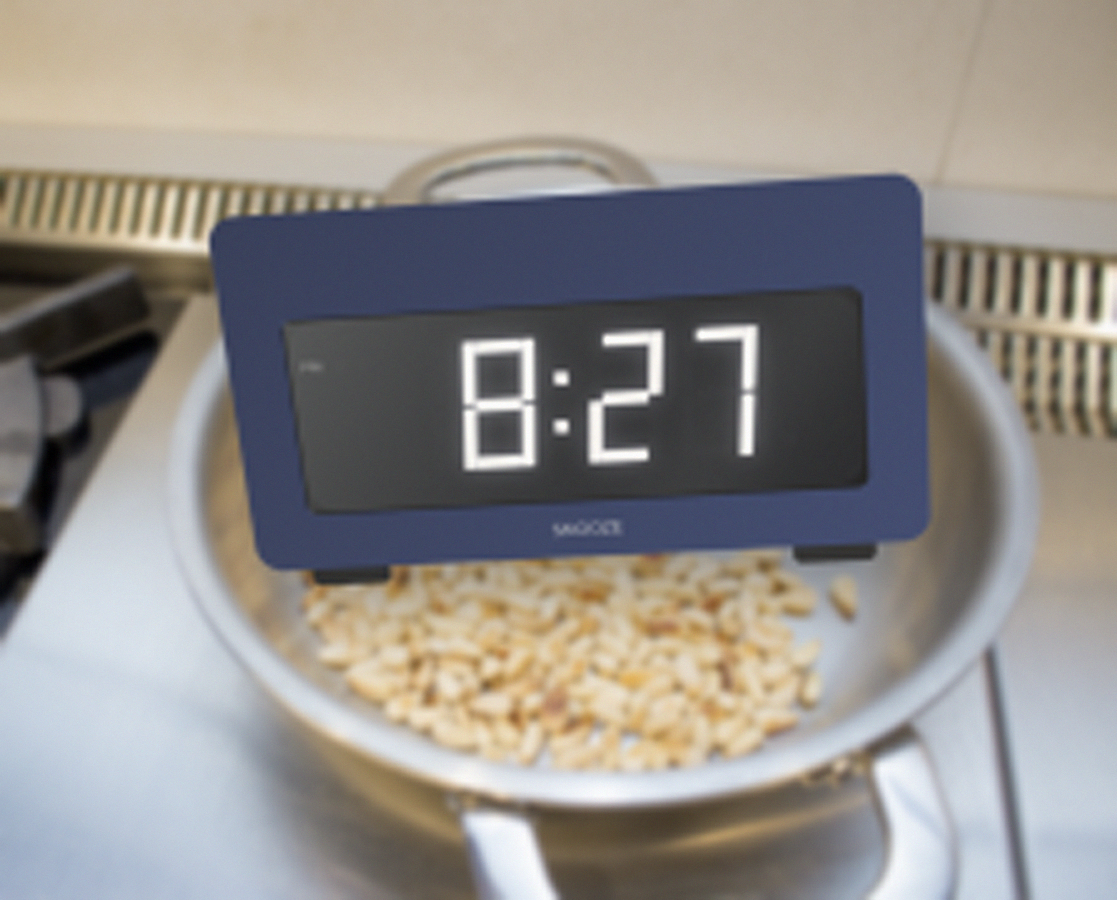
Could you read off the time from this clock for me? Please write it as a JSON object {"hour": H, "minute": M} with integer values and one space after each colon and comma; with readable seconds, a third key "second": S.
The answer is {"hour": 8, "minute": 27}
